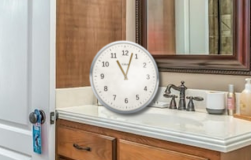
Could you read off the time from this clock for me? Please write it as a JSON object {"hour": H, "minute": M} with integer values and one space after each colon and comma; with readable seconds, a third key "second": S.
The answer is {"hour": 11, "minute": 3}
